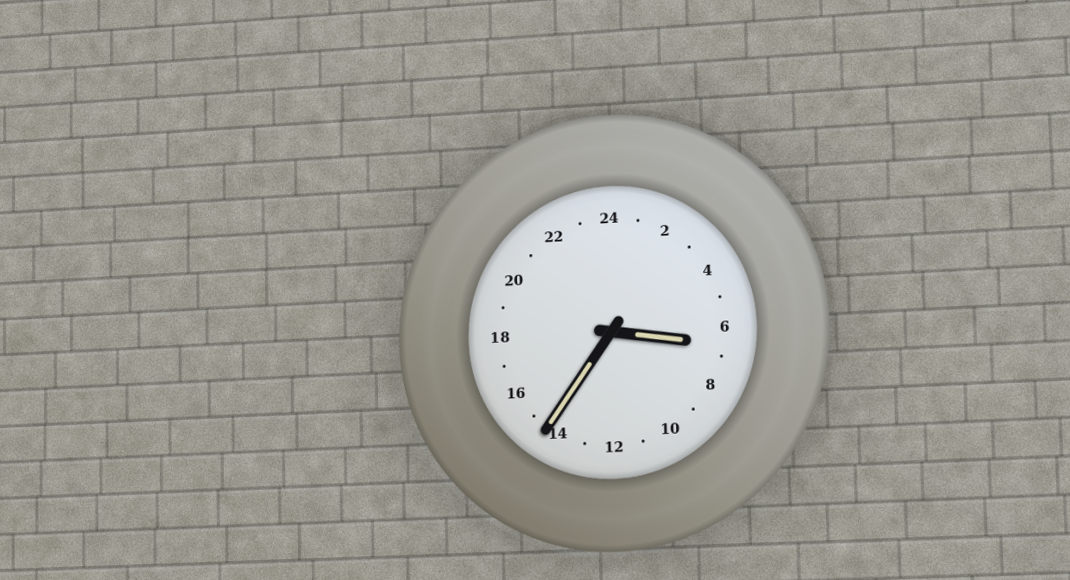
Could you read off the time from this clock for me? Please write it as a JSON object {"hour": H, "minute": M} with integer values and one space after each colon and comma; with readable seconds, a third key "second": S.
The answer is {"hour": 6, "minute": 36}
